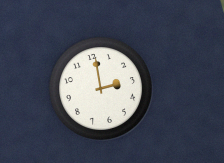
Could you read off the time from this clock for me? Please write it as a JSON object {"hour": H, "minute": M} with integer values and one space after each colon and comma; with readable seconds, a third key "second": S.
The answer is {"hour": 3, "minute": 1}
